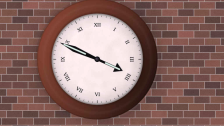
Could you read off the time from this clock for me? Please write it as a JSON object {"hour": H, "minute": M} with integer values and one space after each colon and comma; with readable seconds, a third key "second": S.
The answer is {"hour": 3, "minute": 49}
